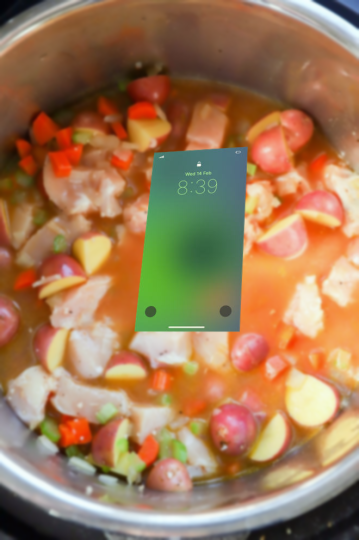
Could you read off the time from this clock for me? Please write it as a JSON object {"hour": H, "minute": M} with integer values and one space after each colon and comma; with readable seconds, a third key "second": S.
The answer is {"hour": 8, "minute": 39}
